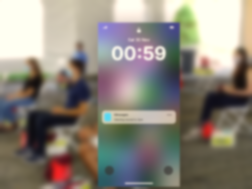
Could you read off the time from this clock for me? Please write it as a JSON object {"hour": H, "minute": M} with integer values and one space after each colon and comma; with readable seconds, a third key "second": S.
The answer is {"hour": 0, "minute": 59}
